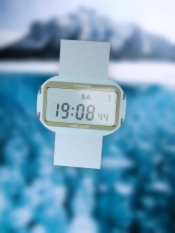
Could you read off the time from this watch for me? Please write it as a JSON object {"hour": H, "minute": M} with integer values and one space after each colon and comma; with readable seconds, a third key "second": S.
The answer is {"hour": 19, "minute": 8, "second": 44}
